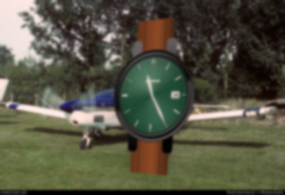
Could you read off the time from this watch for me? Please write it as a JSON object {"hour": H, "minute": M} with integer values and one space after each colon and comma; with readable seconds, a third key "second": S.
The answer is {"hour": 11, "minute": 25}
